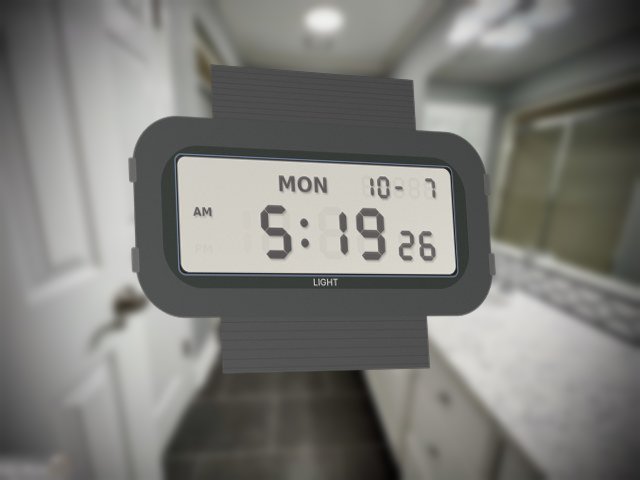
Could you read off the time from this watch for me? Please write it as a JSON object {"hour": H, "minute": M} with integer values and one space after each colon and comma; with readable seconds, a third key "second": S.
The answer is {"hour": 5, "minute": 19, "second": 26}
